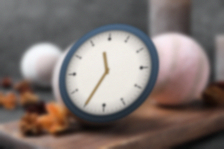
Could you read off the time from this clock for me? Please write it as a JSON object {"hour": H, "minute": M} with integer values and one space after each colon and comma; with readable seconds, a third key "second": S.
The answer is {"hour": 11, "minute": 35}
